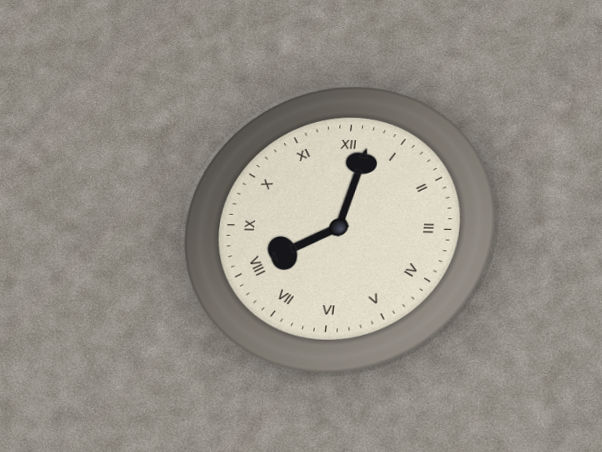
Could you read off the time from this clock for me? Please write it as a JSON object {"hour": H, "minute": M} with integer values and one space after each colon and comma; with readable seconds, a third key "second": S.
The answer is {"hour": 8, "minute": 2}
